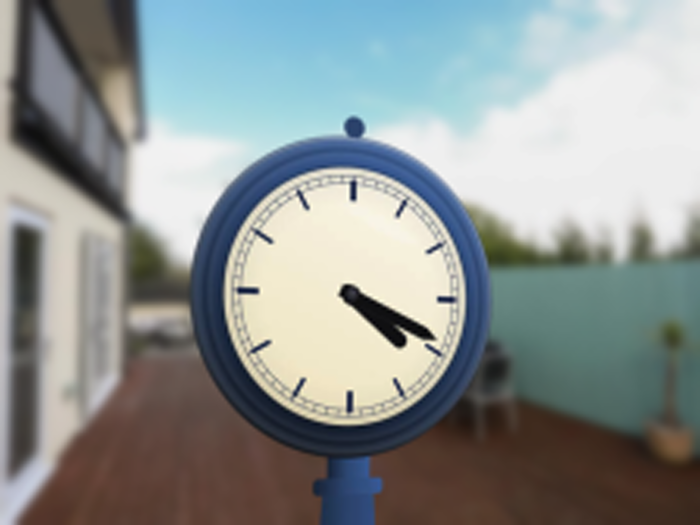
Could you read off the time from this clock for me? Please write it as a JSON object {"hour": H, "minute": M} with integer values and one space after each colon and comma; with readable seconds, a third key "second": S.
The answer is {"hour": 4, "minute": 19}
